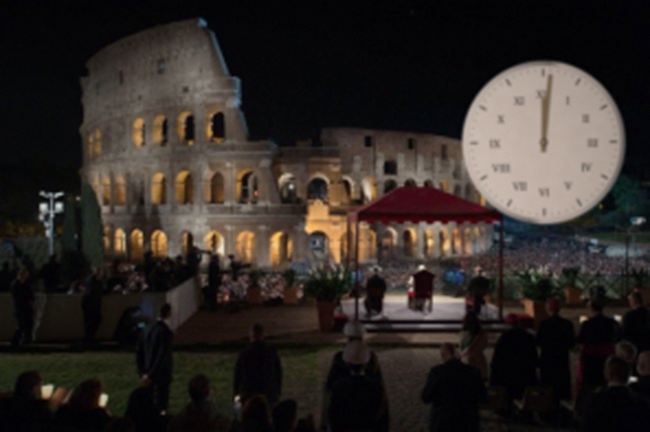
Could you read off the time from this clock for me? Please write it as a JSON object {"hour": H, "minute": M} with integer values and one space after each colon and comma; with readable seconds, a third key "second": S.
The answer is {"hour": 12, "minute": 1}
